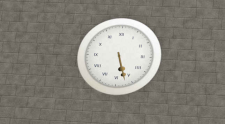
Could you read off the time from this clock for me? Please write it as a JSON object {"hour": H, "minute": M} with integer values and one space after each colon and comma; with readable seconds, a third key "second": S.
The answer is {"hour": 5, "minute": 27}
